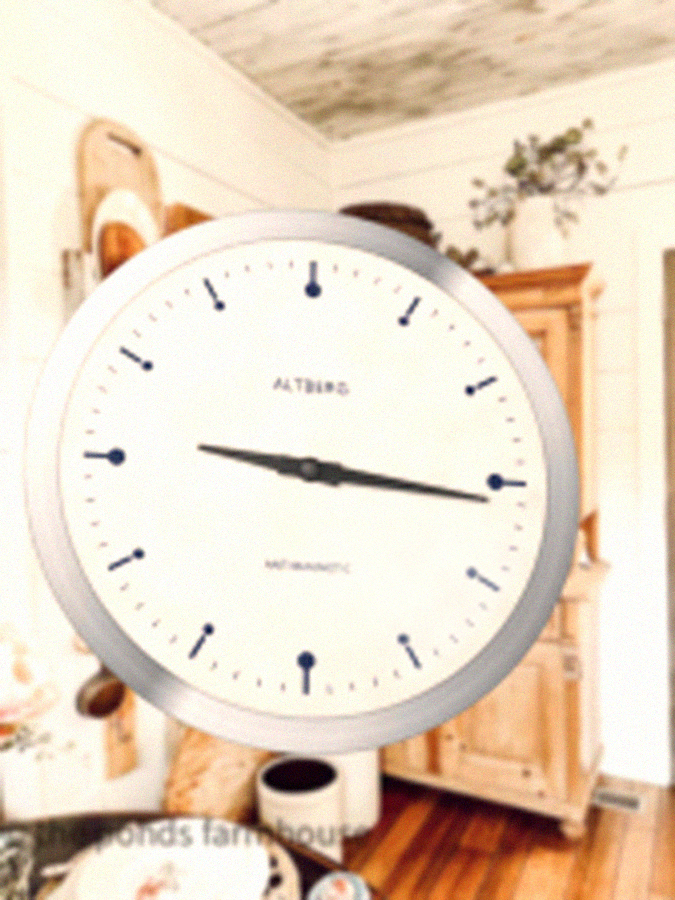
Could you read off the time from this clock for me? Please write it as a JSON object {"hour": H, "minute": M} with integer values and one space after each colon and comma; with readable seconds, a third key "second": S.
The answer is {"hour": 9, "minute": 16}
